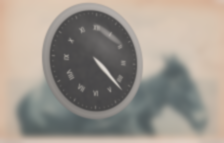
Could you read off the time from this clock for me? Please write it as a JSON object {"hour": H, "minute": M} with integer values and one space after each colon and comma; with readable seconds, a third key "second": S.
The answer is {"hour": 4, "minute": 22}
